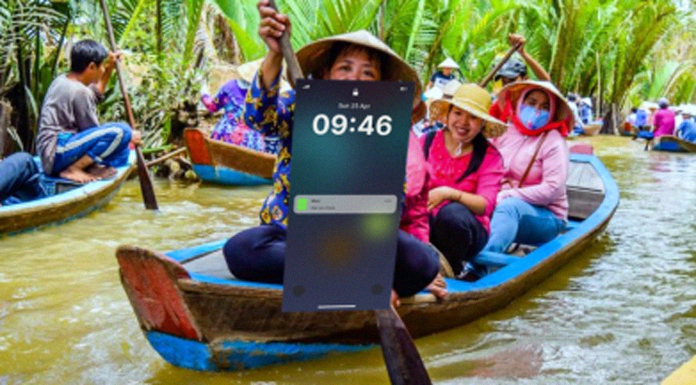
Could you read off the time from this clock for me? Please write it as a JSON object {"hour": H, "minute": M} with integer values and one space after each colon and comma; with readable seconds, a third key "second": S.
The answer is {"hour": 9, "minute": 46}
